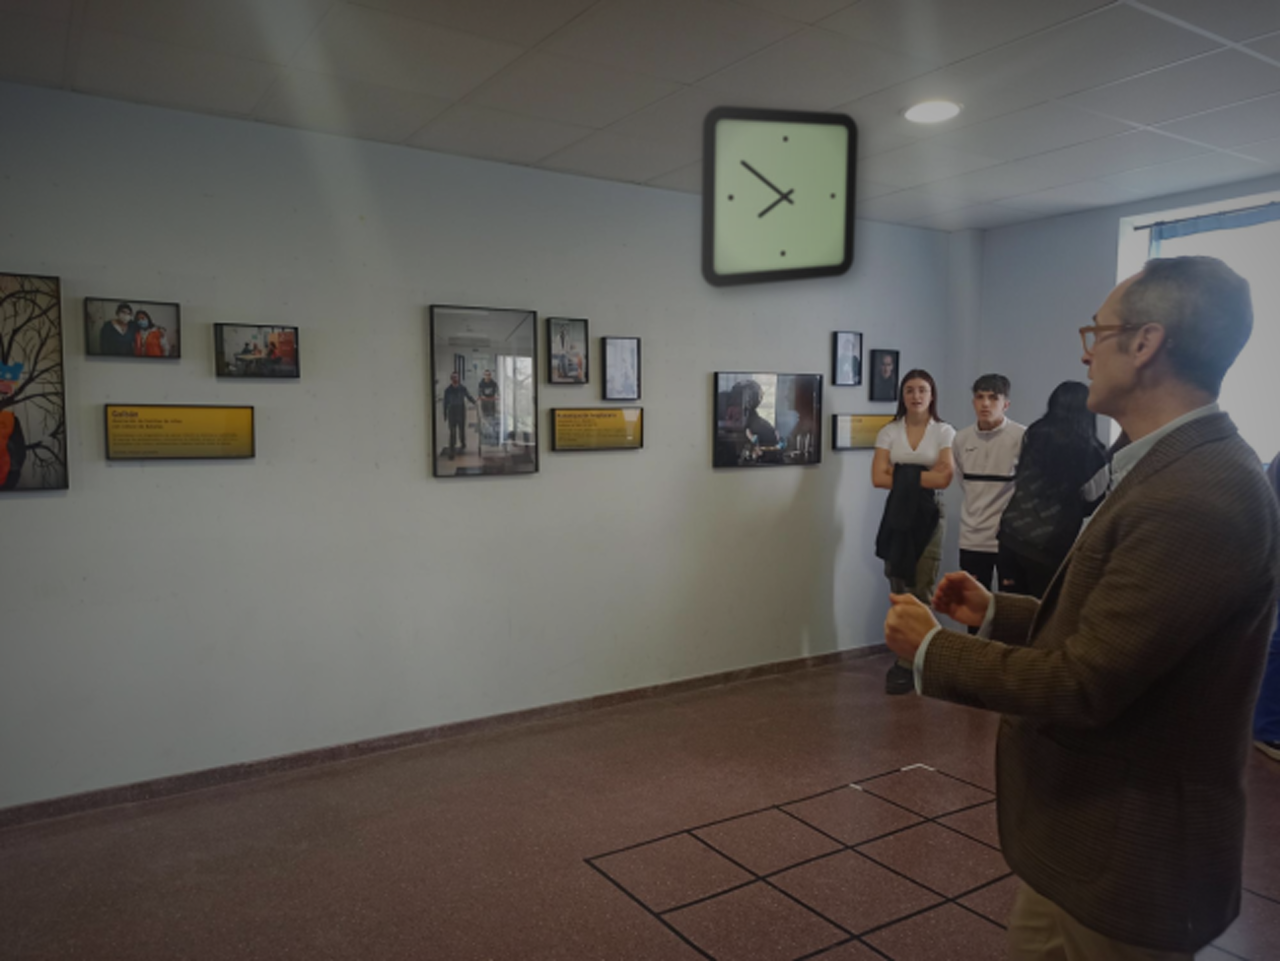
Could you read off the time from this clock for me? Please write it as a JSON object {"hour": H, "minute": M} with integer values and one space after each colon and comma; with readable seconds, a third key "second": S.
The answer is {"hour": 7, "minute": 51}
